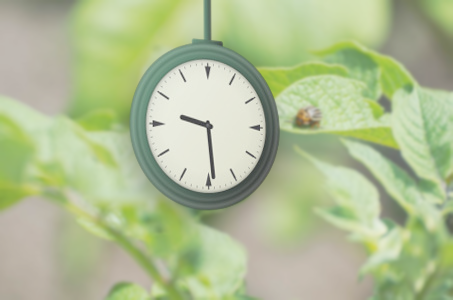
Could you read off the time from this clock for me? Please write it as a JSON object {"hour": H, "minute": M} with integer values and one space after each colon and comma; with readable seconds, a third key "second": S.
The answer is {"hour": 9, "minute": 29}
